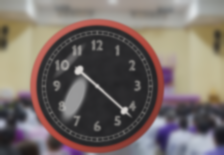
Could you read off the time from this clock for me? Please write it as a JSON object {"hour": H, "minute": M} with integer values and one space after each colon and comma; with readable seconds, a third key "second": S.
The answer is {"hour": 10, "minute": 22}
